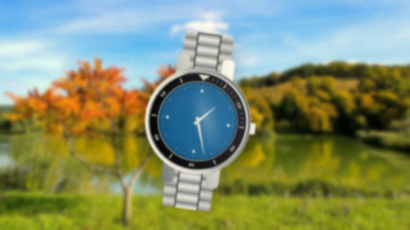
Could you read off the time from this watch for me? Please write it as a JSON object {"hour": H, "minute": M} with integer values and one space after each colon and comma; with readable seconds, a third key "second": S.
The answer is {"hour": 1, "minute": 27}
